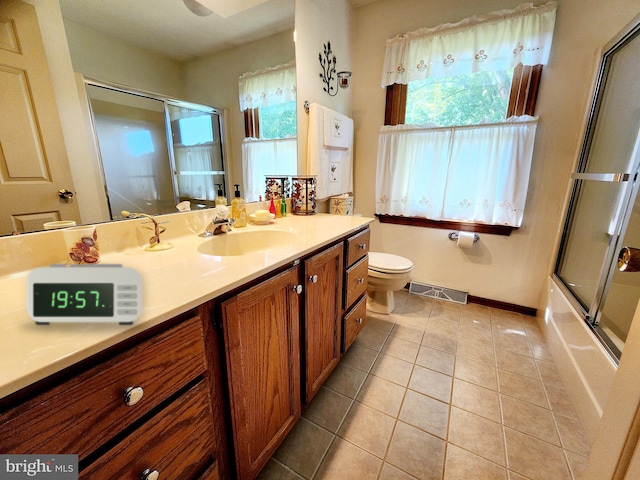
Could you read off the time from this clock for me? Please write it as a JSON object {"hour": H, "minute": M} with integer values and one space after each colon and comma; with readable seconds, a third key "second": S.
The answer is {"hour": 19, "minute": 57}
